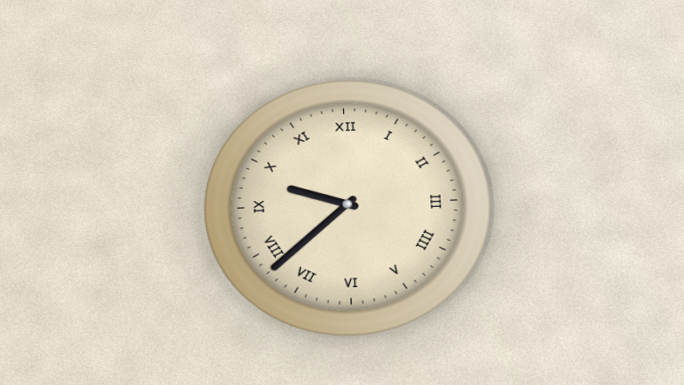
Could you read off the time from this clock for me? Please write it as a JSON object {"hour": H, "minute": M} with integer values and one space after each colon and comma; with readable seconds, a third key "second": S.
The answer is {"hour": 9, "minute": 38}
